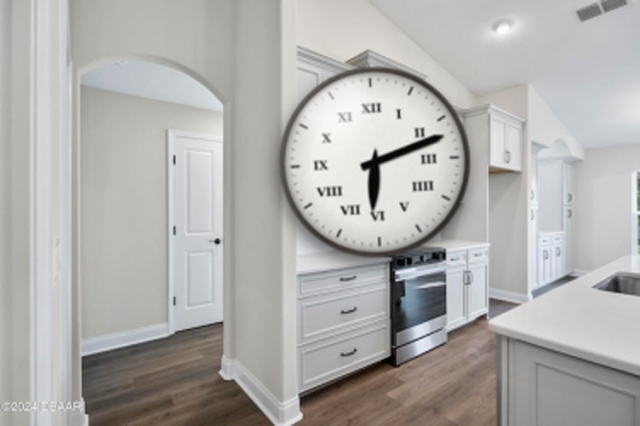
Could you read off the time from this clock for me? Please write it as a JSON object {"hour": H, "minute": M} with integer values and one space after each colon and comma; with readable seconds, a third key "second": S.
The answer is {"hour": 6, "minute": 12}
